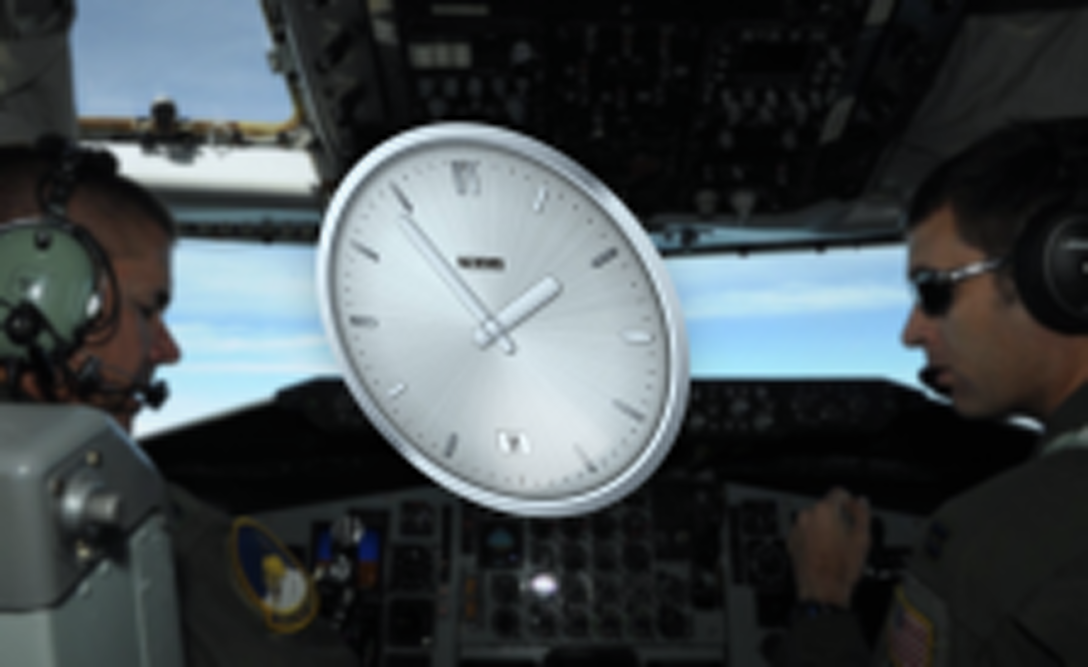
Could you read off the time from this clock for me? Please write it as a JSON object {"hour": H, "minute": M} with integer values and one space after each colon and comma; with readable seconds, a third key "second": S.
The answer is {"hour": 1, "minute": 54}
